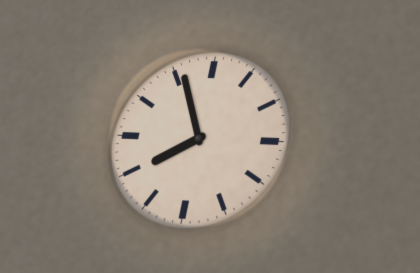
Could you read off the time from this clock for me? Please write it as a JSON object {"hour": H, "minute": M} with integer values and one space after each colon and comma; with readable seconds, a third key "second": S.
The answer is {"hour": 7, "minute": 56}
